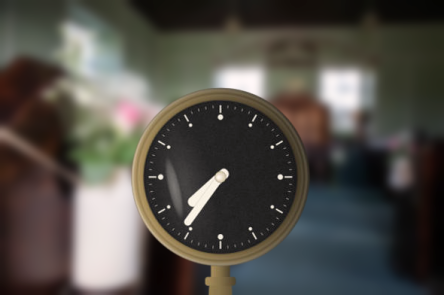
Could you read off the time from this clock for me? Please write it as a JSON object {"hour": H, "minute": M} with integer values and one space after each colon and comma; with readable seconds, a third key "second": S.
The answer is {"hour": 7, "minute": 36}
